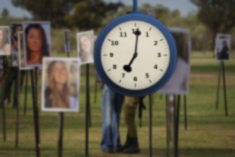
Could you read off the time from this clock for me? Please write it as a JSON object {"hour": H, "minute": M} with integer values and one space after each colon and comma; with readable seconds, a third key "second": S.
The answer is {"hour": 7, "minute": 1}
